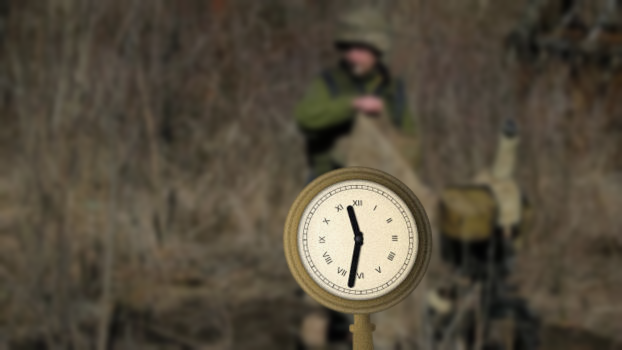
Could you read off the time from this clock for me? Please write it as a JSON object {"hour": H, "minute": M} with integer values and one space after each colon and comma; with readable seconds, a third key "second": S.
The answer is {"hour": 11, "minute": 32}
